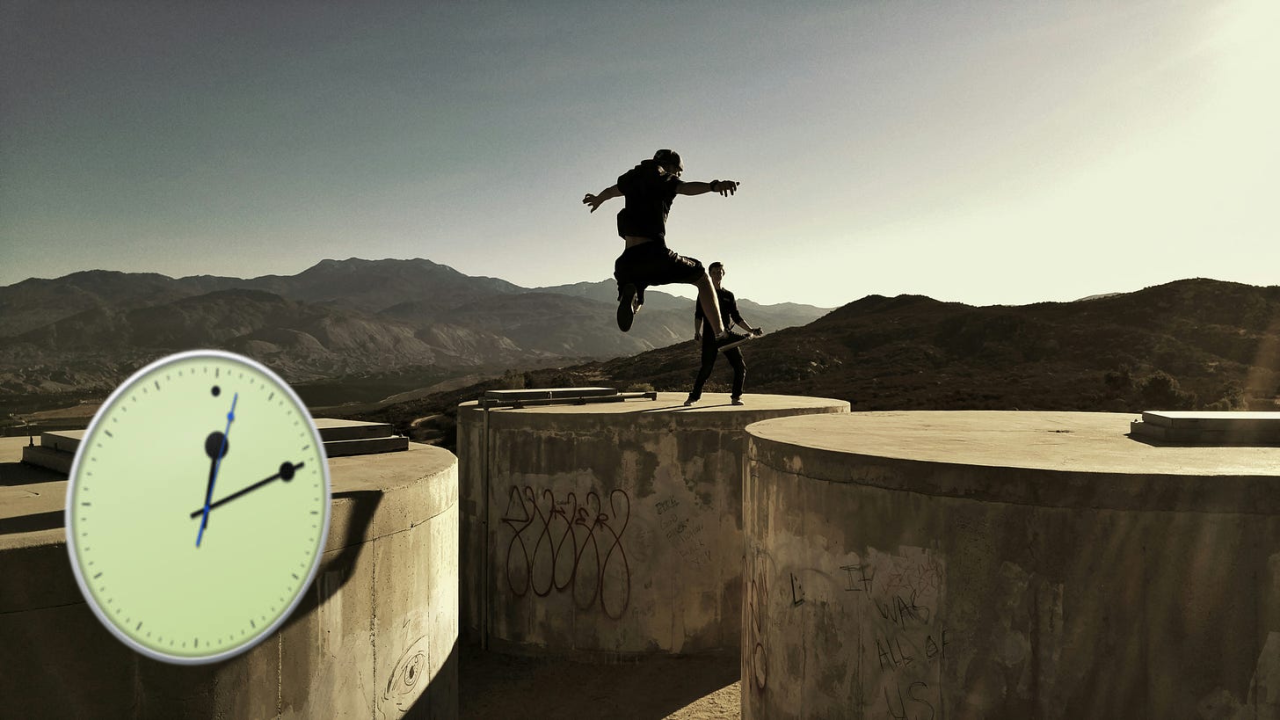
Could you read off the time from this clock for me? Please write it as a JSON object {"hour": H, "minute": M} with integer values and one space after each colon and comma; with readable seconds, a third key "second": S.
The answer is {"hour": 12, "minute": 11, "second": 2}
